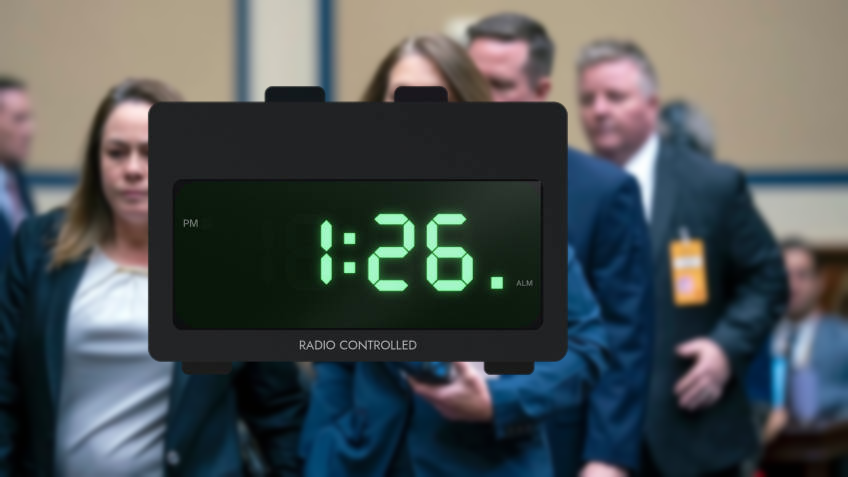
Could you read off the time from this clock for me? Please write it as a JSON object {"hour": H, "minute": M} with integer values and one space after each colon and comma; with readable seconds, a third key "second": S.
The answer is {"hour": 1, "minute": 26}
